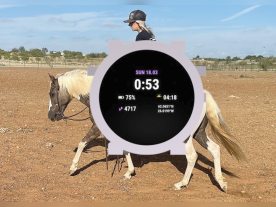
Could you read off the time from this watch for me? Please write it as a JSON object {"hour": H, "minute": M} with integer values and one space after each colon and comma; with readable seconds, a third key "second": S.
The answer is {"hour": 0, "minute": 53}
